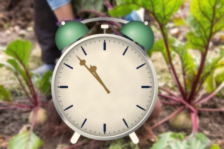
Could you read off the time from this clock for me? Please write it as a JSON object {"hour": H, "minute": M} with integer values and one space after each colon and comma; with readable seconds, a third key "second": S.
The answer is {"hour": 10, "minute": 53}
